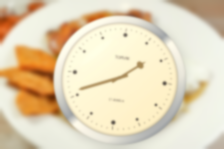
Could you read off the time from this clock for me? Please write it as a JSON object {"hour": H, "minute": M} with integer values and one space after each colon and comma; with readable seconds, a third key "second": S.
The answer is {"hour": 1, "minute": 41}
